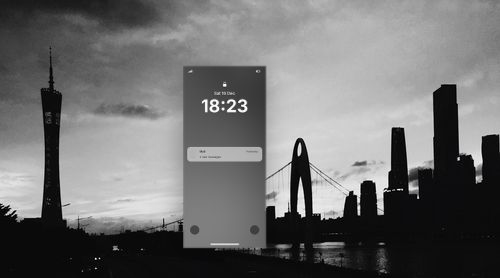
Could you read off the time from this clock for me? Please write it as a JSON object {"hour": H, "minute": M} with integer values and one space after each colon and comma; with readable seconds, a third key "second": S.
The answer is {"hour": 18, "minute": 23}
